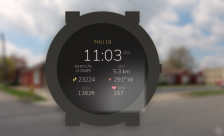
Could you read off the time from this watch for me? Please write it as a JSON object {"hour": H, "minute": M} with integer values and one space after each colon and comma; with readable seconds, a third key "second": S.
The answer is {"hour": 11, "minute": 3}
